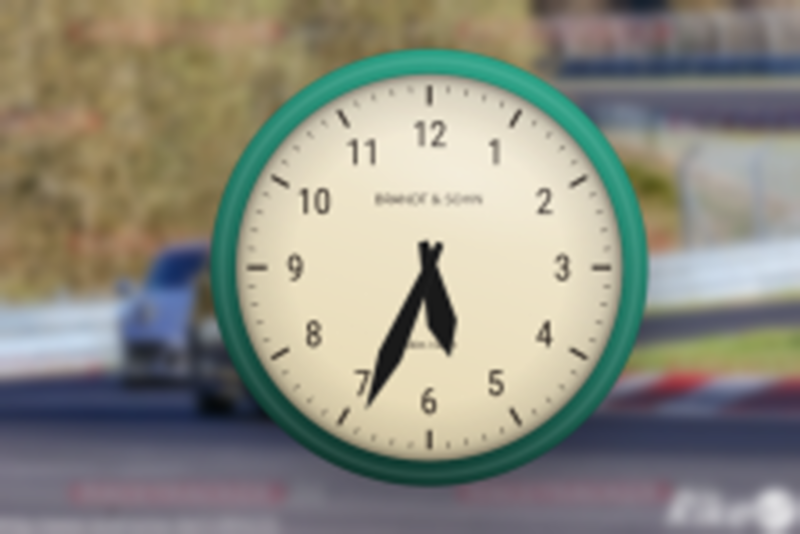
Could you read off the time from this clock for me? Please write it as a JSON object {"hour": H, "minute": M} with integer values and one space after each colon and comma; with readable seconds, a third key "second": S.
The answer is {"hour": 5, "minute": 34}
